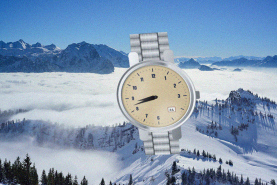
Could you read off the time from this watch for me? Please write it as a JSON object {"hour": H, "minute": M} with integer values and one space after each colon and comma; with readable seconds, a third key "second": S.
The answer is {"hour": 8, "minute": 42}
